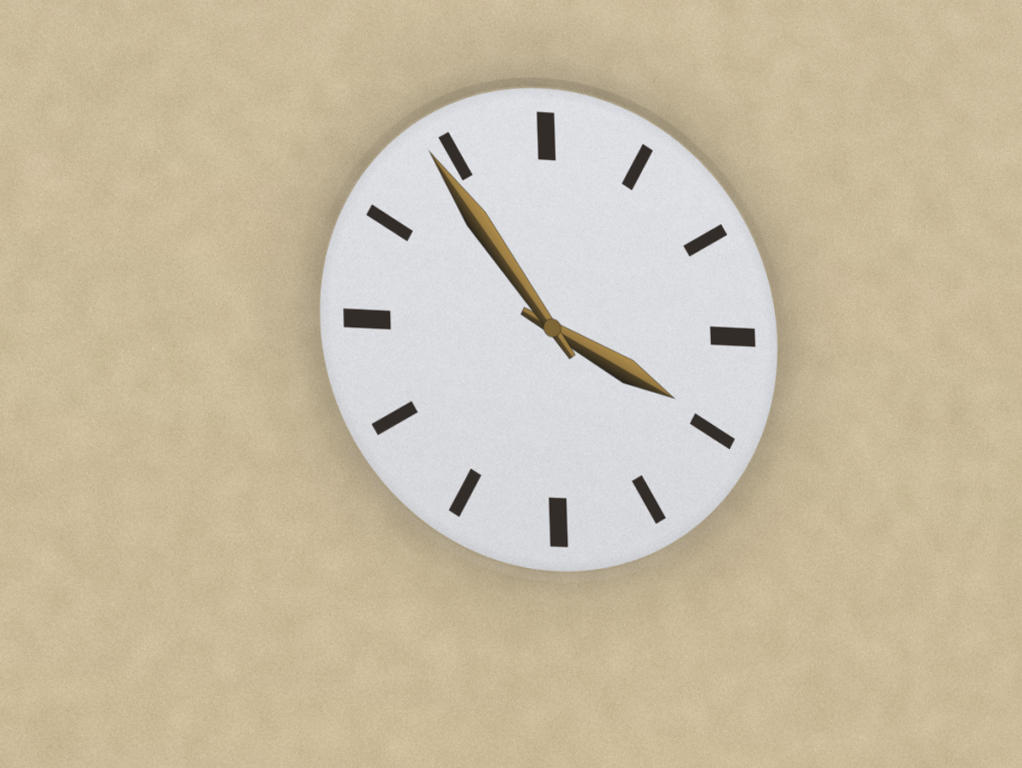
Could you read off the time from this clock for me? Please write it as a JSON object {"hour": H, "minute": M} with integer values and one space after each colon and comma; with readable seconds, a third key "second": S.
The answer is {"hour": 3, "minute": 54}
